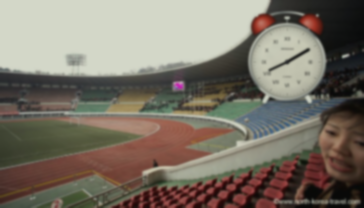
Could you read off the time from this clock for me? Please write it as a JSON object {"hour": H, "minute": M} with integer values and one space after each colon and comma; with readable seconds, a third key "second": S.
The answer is {"hour": 8, "minute": 10}
